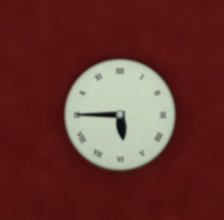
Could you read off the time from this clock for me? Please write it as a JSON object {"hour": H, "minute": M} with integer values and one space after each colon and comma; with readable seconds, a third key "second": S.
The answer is {"hour": 5, "minute": 45}
